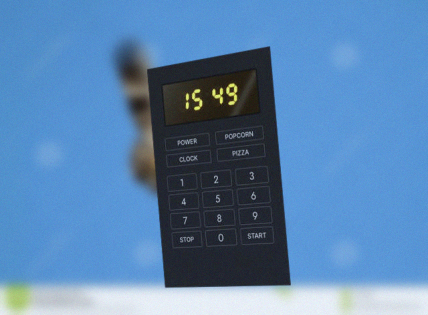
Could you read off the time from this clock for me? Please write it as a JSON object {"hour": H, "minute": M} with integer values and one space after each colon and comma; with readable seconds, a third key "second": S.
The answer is {"hour": 15, "minute": 49}
